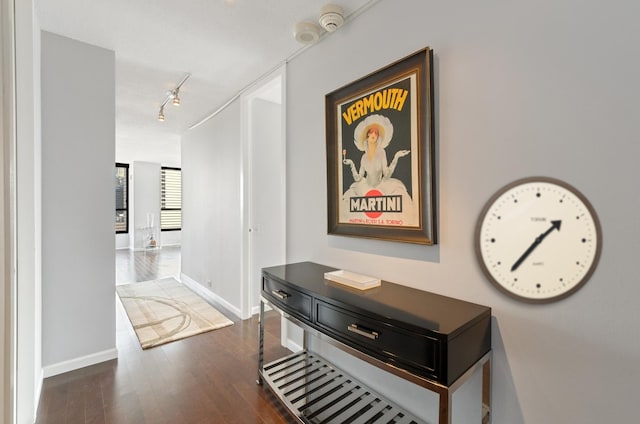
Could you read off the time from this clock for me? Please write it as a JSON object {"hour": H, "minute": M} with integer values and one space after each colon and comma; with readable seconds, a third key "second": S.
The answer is {"hour": 1, "minute": 37}
